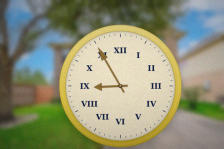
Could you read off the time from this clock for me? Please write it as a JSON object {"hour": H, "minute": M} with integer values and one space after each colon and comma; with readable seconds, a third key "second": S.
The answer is {"hour": 8, "minute": 55}
